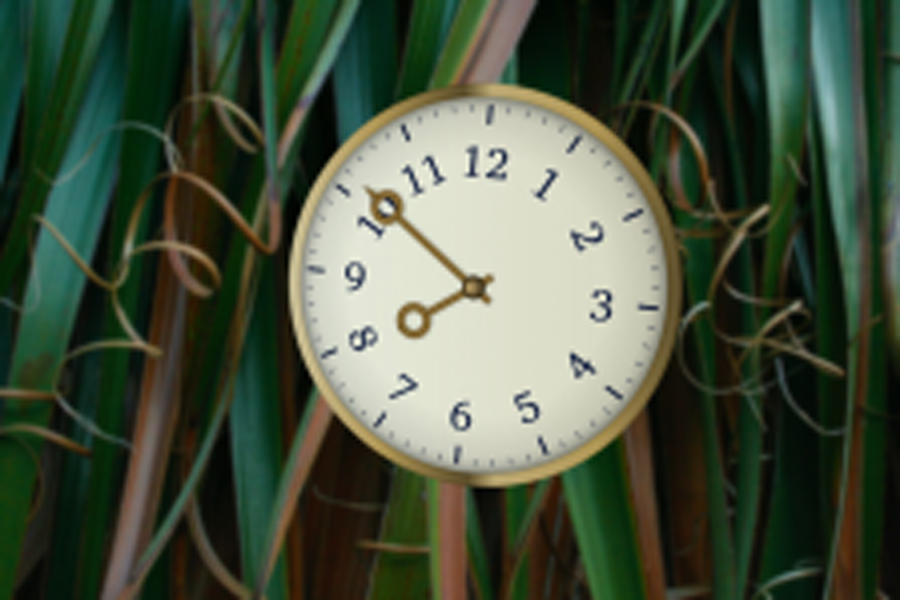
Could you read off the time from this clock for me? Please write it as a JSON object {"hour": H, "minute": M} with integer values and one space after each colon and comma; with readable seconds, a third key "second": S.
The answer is {"hour": 7, "minute": 51}
